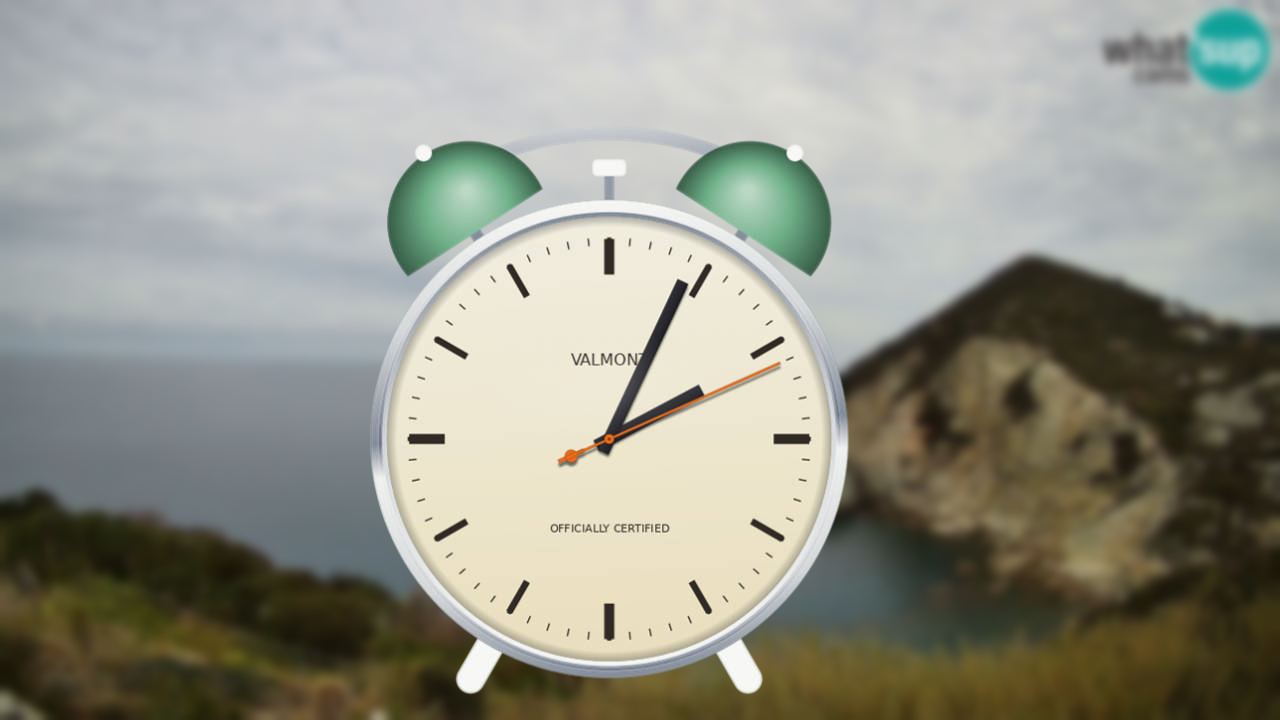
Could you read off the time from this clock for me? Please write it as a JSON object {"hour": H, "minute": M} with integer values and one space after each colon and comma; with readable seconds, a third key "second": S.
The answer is {"hour": 2, "minute": 4, "second": 11}
